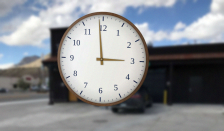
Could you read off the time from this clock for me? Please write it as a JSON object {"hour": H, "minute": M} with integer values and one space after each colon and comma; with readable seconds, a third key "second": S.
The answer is {"hour": 2, "minute": 59}
